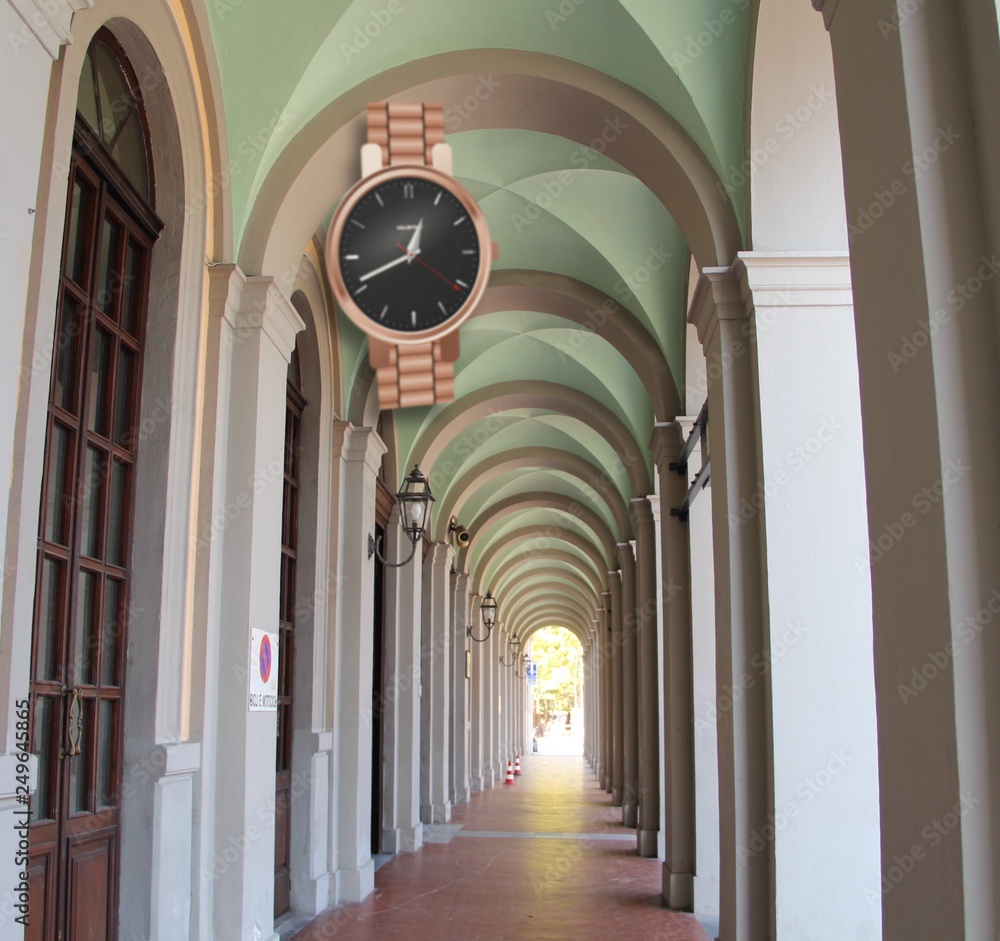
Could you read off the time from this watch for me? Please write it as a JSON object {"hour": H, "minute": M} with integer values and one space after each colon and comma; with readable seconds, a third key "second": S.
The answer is {"hour": 12, "minute": 41, "second": 21}
